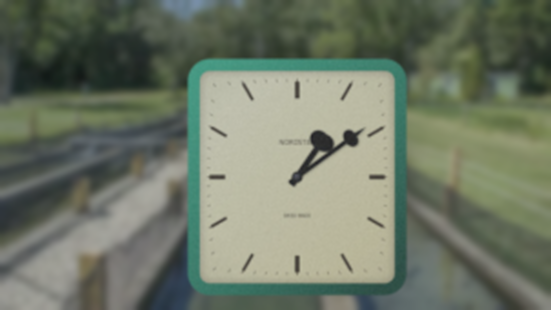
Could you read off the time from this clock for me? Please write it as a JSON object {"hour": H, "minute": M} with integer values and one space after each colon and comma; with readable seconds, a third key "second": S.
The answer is {"hour": 1, "minute": 9}
